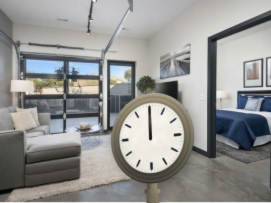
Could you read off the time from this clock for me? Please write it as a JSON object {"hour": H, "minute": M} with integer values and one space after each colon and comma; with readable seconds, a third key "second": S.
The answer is {"hour": 12, "minute": 0}
